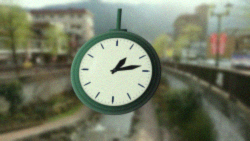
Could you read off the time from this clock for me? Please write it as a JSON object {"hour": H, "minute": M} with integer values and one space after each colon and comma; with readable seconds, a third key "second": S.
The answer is {"hour": 1, "minute": 13}
